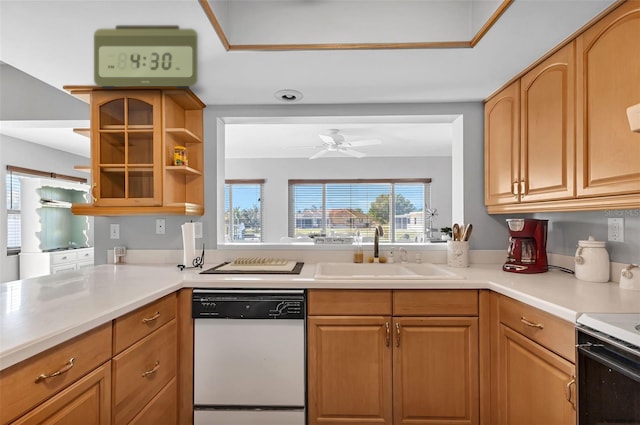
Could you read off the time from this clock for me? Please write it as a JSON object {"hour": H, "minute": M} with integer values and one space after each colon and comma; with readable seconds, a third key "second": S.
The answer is {"hour": 4, "minute": 30}
